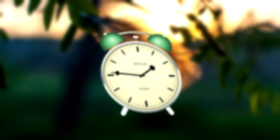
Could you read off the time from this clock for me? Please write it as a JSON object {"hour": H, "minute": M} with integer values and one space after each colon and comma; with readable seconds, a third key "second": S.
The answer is {"hour": 1, "minute": 46}
